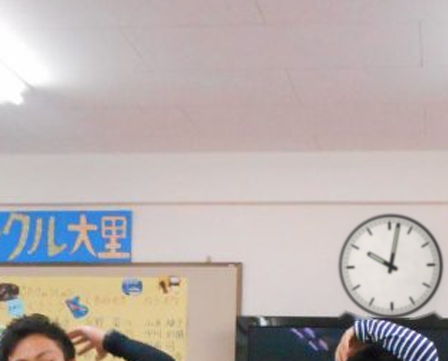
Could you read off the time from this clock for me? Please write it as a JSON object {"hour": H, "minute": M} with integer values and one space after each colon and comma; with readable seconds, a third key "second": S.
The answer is {"hour": 10, "minute": 2}
